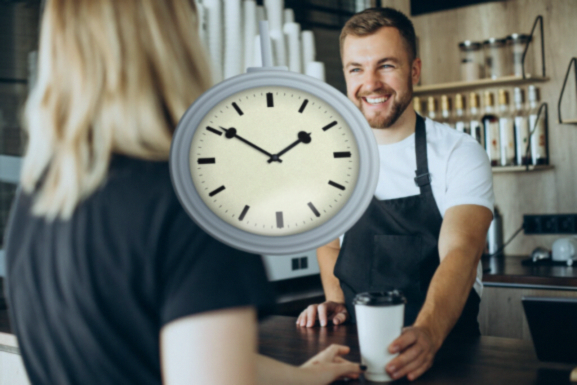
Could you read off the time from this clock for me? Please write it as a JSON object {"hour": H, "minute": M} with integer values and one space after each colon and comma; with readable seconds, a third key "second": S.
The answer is {"hour": 1, "minute": 51}
